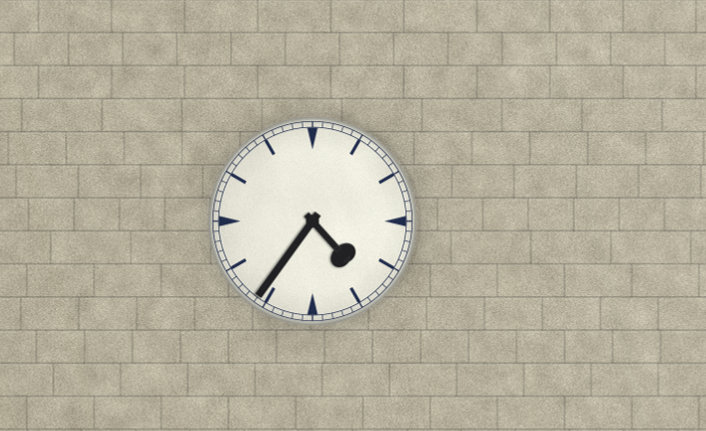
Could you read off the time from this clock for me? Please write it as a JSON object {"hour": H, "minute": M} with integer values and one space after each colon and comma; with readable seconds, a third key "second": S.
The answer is {"hour": 4, "minute": 36}
